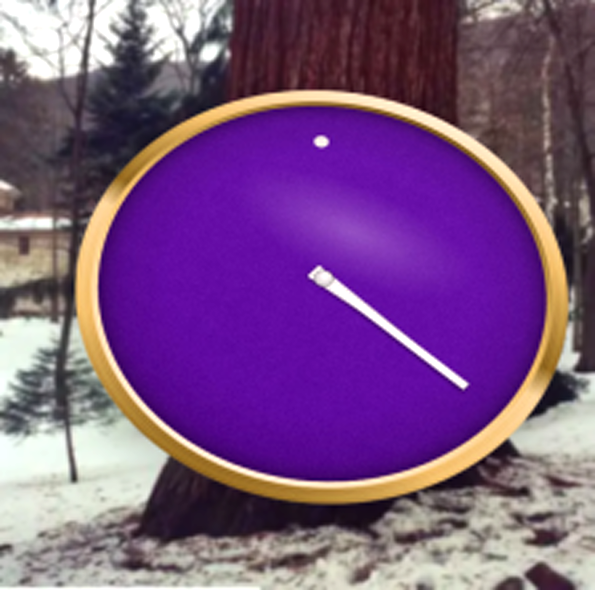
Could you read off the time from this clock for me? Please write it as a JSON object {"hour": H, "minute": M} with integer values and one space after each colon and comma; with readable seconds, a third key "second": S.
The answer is {"hour": 4, "minute": 22}
